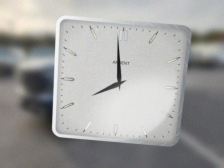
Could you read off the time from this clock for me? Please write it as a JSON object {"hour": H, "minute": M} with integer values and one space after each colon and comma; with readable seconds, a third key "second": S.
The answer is {"hour": 7, "minute": 59}
